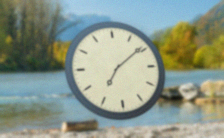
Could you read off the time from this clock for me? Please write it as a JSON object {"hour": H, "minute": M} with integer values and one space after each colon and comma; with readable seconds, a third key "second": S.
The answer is {"hour": 7, "minute": 9}
